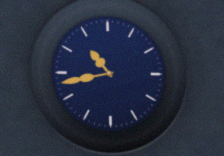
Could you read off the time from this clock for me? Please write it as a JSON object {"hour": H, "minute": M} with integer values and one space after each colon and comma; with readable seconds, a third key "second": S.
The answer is {"hour": 10, "minute": 43}
